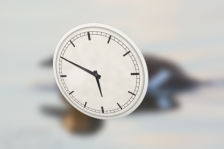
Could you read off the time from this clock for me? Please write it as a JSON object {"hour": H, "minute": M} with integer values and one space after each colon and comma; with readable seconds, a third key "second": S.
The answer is {"hour": 5, "minute": 50}
